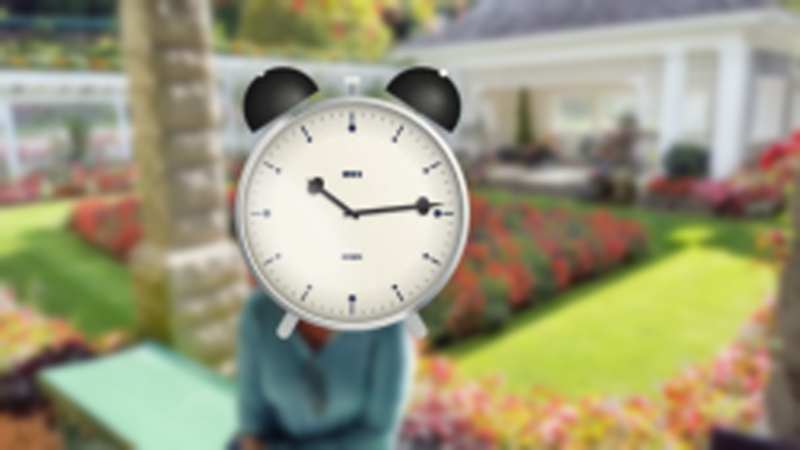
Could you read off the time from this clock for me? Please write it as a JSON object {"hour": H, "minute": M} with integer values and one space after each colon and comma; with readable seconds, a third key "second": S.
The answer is {"hour": 10, "minute": 14}
